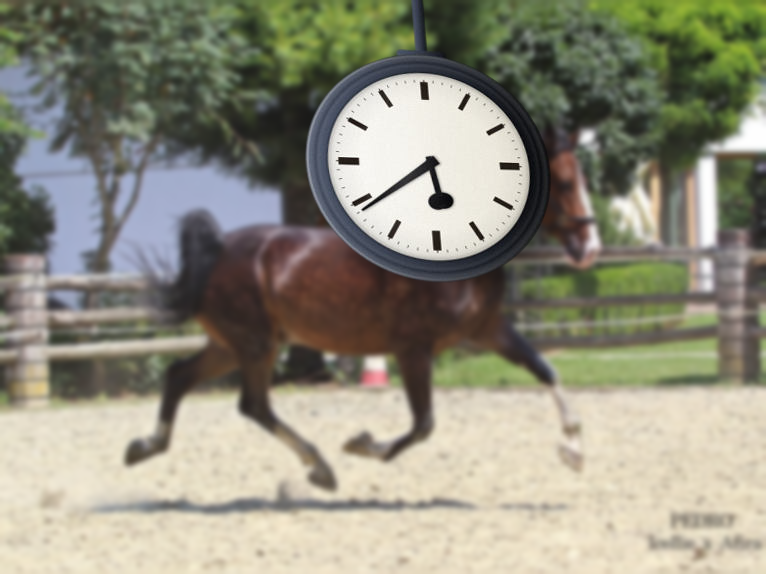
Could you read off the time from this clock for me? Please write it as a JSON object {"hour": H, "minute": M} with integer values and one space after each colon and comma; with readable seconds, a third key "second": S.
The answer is {"hour": 5, "minute": 39}
